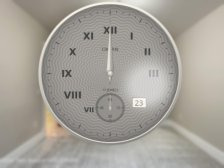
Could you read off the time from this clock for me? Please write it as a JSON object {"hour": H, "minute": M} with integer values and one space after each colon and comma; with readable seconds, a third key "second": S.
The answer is {"hour": 12, "minute": 0}
